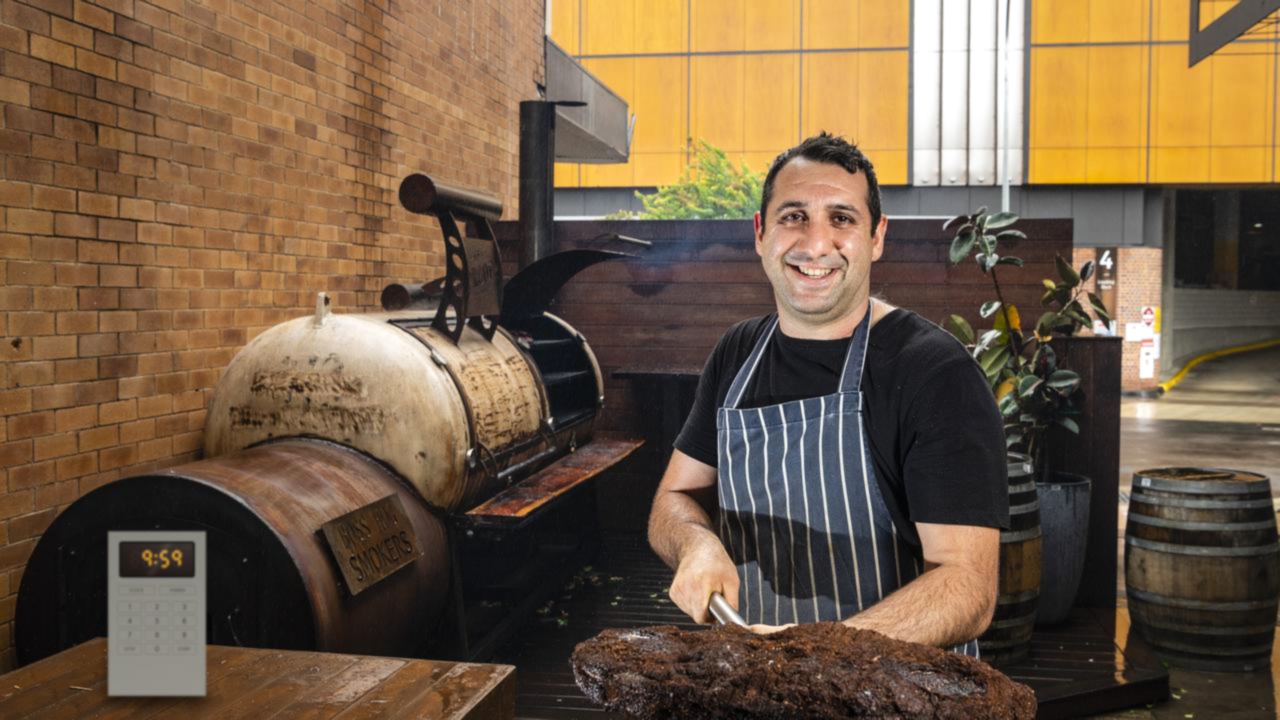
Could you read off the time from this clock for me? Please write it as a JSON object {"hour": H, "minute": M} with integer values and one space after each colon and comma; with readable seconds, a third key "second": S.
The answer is {"hour": 9, "minute": 59}
